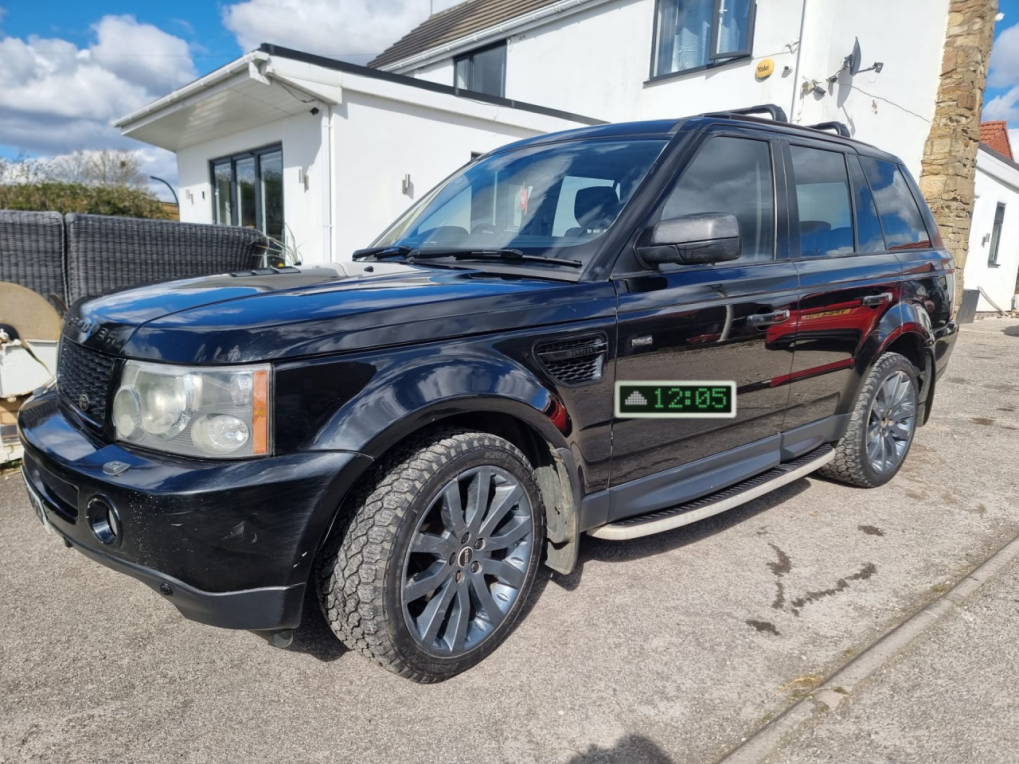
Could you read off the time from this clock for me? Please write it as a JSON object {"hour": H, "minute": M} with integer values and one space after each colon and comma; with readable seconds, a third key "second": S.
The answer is {"hour": 12, "minute": 5}
